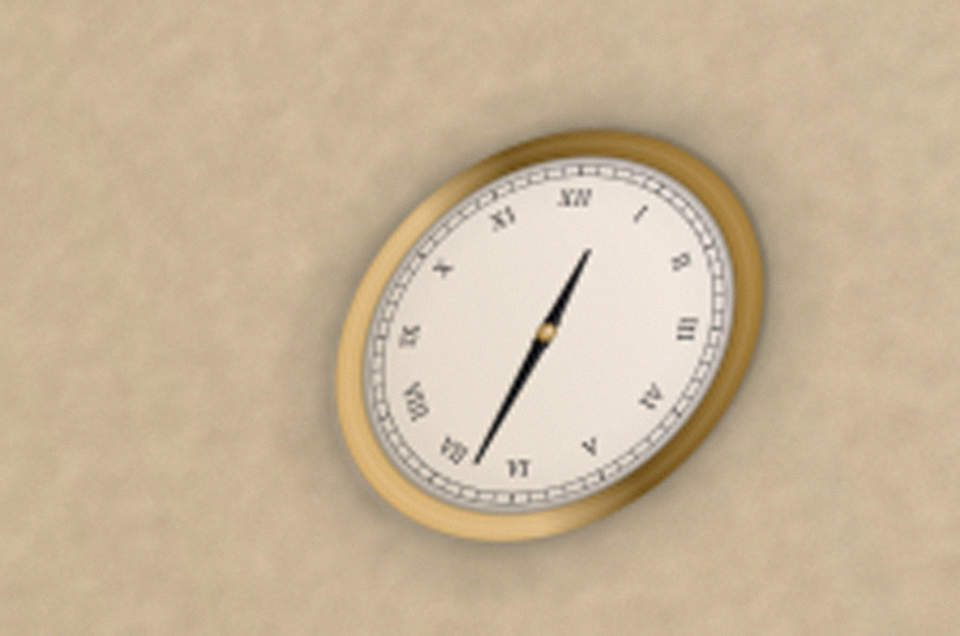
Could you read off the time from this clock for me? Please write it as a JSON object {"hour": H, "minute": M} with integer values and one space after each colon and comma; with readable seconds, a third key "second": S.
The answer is {"hour": 12, "minute": 33}
